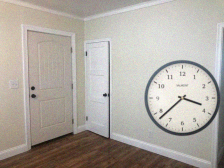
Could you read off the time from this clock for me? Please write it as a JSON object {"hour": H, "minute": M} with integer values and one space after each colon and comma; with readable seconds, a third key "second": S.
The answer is {"hour": 3, "minute": 38}
